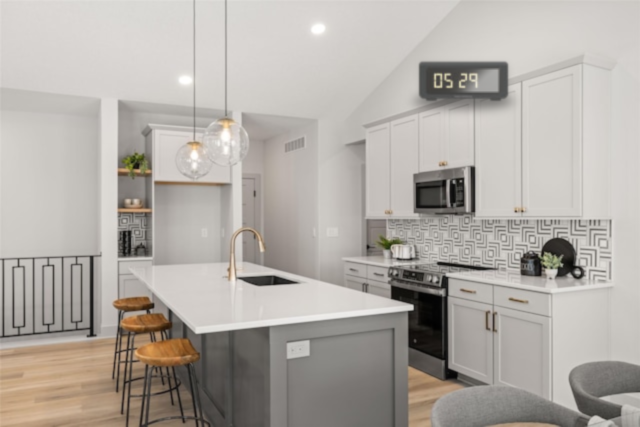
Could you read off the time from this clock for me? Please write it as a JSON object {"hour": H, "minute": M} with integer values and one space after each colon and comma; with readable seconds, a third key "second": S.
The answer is {"hour": 5, "minute": 29}
